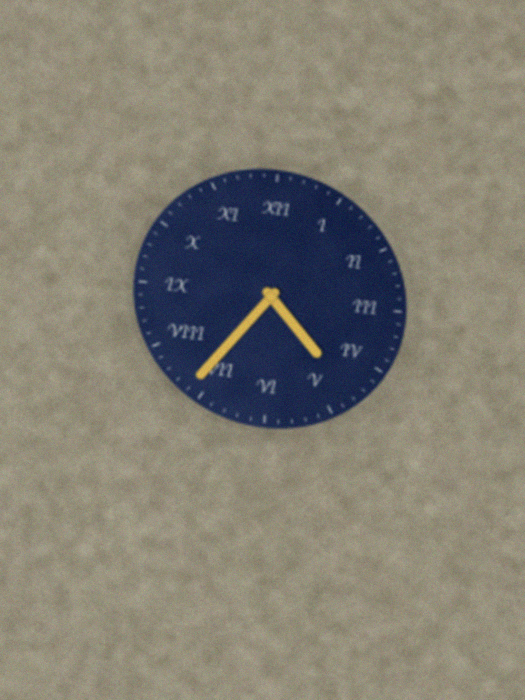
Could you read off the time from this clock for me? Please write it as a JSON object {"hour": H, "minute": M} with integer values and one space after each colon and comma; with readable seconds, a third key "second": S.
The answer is {"hour": 4, "minute": 36}
